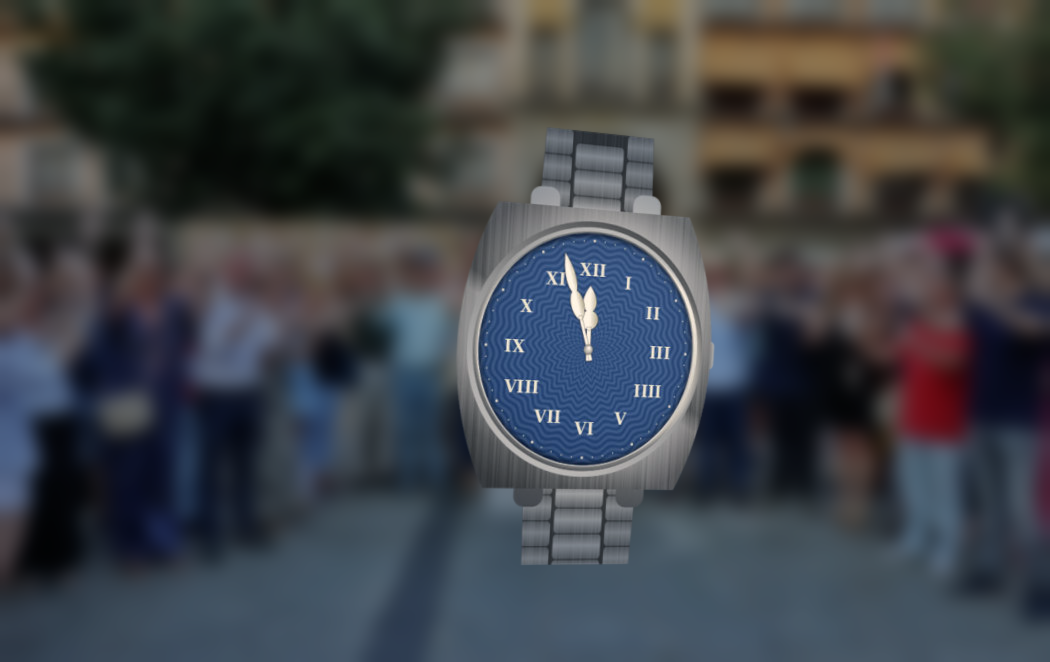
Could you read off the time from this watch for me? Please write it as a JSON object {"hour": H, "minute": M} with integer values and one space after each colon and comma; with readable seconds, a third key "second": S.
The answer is {"hour": 11, "minute": 57}
